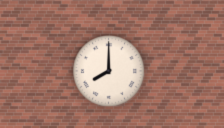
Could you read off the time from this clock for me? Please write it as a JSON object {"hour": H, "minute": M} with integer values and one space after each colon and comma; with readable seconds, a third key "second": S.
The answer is {"hour": 8, "minute": 0}
